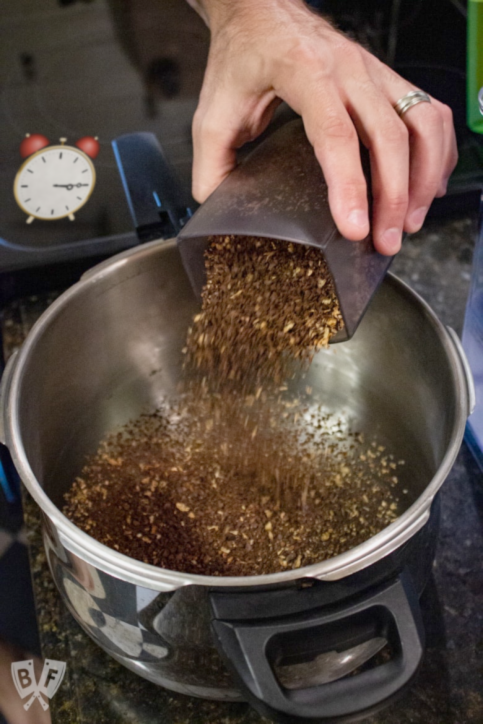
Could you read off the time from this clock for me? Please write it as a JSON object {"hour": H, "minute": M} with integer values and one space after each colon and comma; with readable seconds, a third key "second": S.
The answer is {"hour": 3, "minute": 15}
